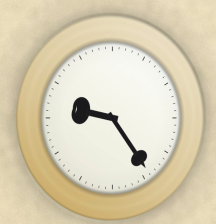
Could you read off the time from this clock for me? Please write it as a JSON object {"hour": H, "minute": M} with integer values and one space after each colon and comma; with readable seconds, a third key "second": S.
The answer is {"hour": 9, "minute": 24}
